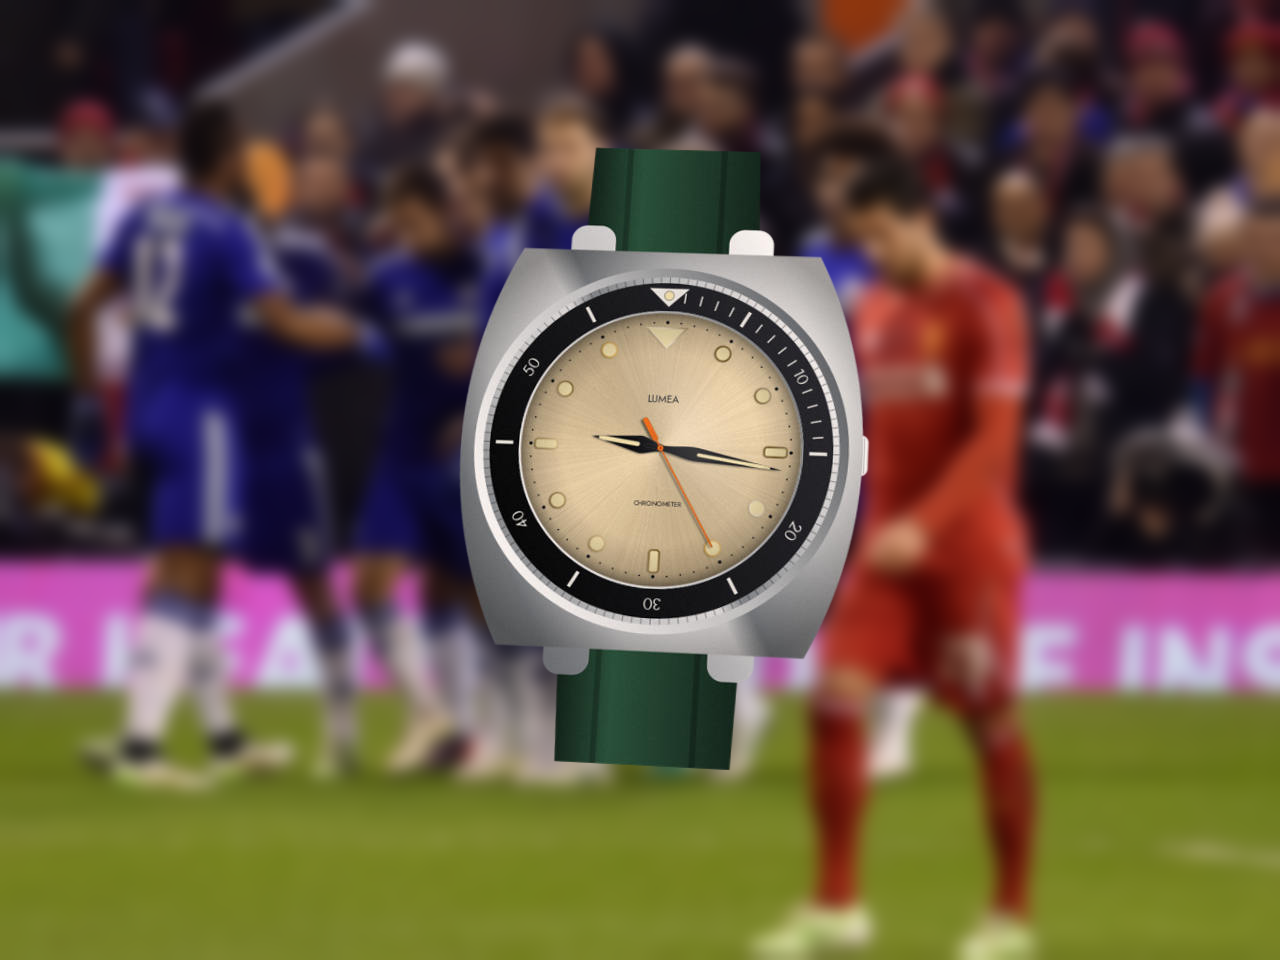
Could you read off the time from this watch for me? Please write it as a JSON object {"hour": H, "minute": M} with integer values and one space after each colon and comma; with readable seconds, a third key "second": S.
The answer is {"hour": 9, "minute": 16, "second": 25}
